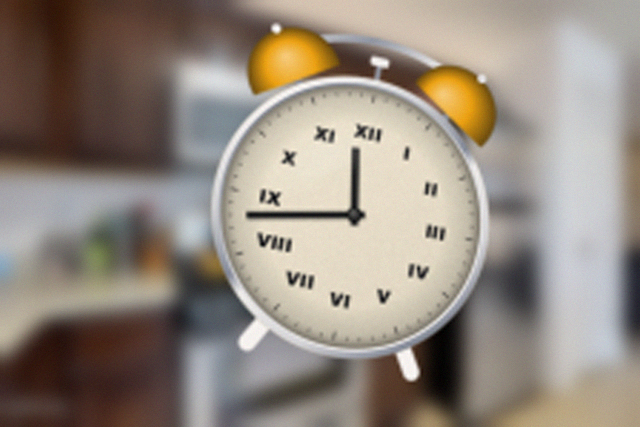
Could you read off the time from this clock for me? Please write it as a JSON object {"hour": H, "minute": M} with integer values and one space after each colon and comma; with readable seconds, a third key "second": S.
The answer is {"hour": 11, "minute": 43}
